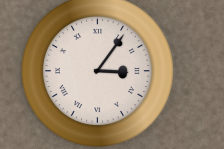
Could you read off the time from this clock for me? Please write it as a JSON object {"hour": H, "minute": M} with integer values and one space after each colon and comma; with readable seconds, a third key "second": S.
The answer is {"hour": 3, "minute": 6}
